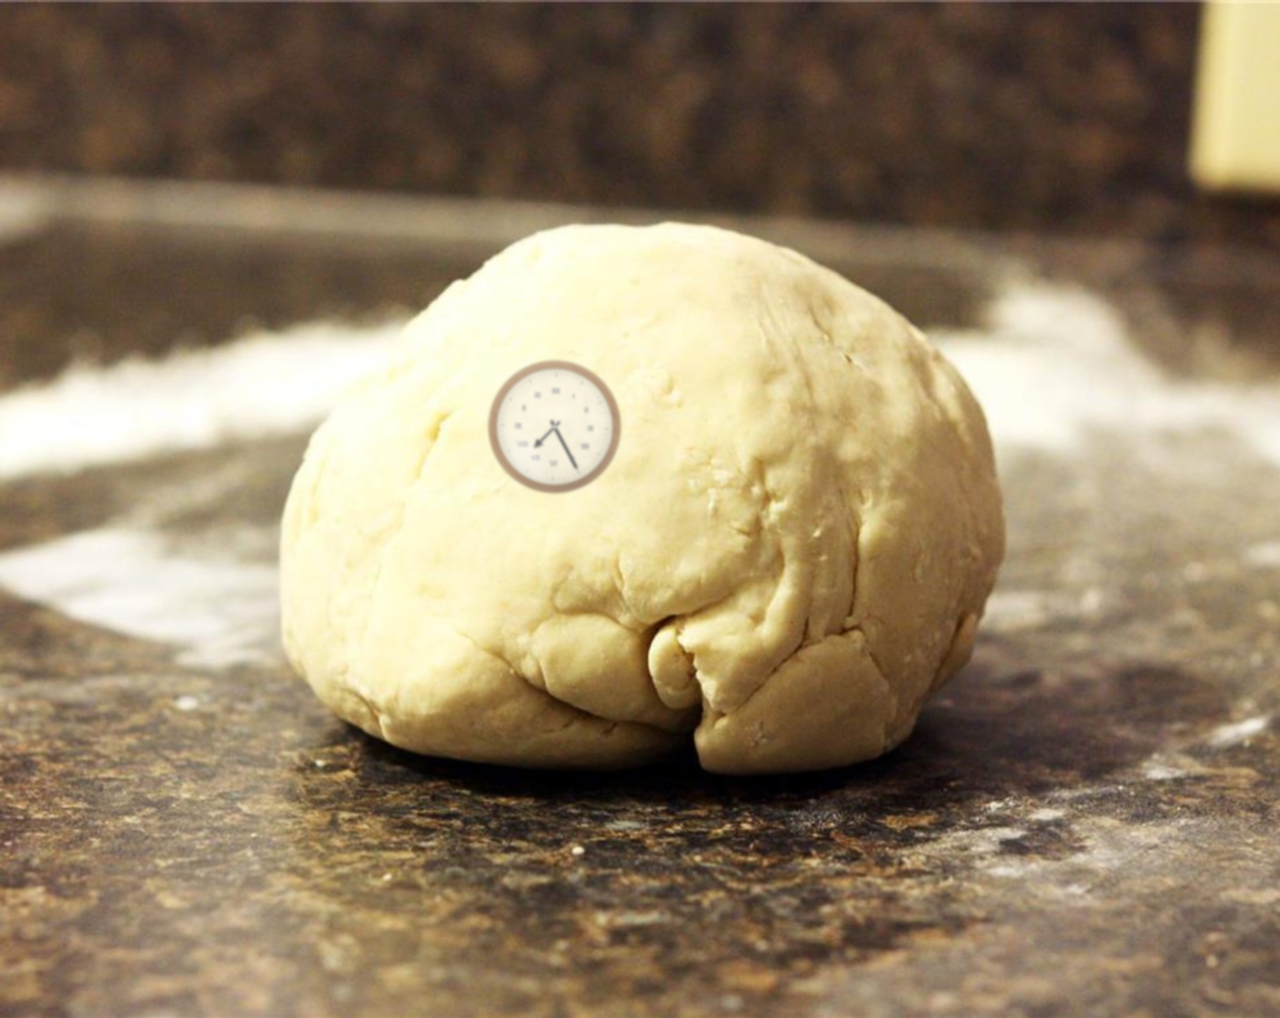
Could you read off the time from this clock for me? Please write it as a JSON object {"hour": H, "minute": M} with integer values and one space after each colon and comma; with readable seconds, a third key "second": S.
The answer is {"hour": 7, "minute": 25}
